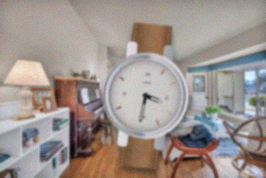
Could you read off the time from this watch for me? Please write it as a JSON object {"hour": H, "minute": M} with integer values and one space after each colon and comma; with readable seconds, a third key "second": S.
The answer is {"hour": 3, "minute": 31}
